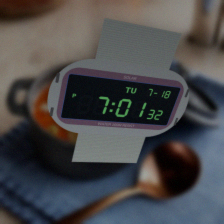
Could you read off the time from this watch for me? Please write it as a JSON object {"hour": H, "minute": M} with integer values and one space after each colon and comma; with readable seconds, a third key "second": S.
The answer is {"hour": 7, "minute": 1, "second": 32}
